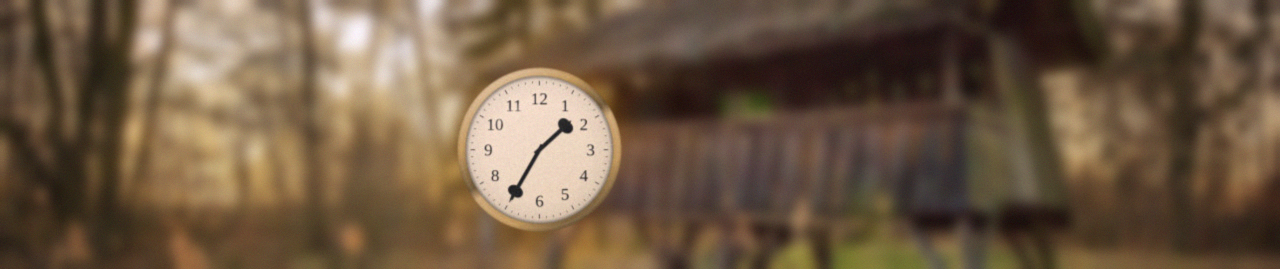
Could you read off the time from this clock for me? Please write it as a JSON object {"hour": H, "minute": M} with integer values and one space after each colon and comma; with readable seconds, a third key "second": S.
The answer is {"hour": 1, "minute": 35}
